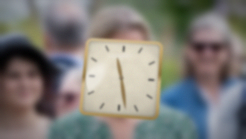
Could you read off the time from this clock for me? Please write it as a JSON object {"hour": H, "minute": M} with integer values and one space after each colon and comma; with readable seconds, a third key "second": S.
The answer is {"hour": 11, "minute": 28}
